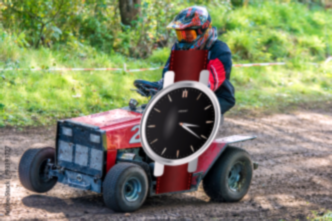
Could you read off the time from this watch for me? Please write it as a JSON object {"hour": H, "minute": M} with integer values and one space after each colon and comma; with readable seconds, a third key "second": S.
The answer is {"hour": 3, "minute": 21}
